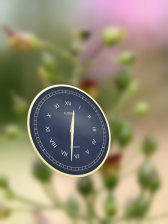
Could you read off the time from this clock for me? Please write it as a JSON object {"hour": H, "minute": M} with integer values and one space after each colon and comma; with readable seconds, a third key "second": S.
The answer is {"hour": 12, "minute": 32}
